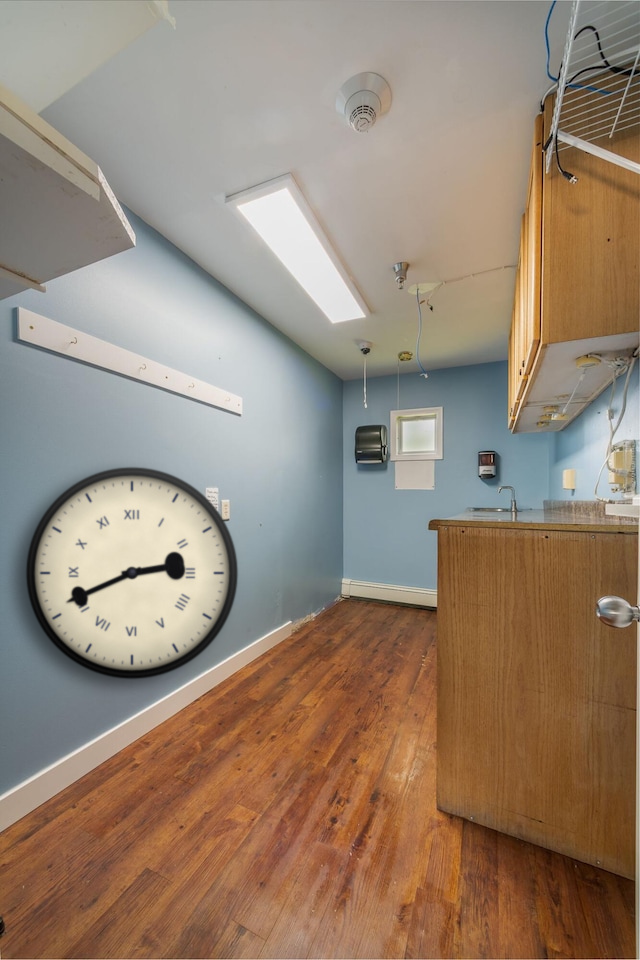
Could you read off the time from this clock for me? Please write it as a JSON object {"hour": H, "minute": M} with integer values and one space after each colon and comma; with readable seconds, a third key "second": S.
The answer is {"hour": 2, "minute": 41}
